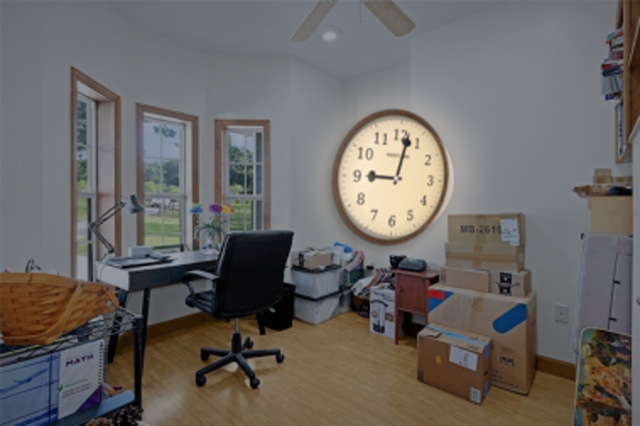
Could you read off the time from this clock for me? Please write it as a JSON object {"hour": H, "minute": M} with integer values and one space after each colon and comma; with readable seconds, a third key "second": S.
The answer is {"hour": 9, "minute": 2}
